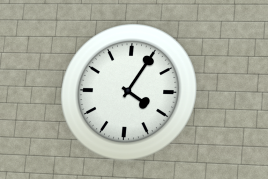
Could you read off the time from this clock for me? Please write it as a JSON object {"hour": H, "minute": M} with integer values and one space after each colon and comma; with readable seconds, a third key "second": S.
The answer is {"hour": 4, "minute": 5}
